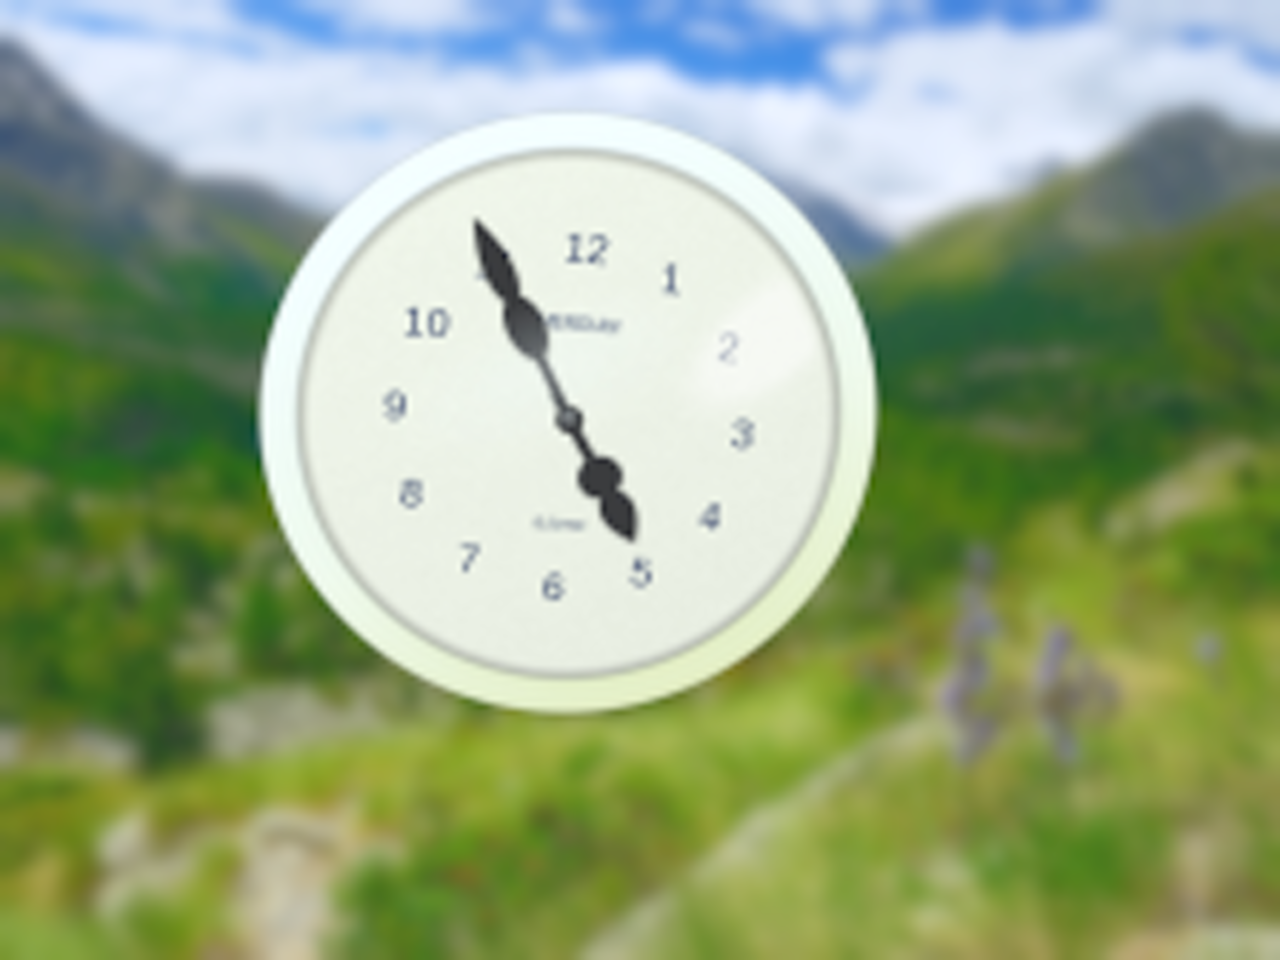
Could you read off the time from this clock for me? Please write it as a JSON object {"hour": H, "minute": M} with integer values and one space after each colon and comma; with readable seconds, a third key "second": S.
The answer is {"hour": 4, "minute": 55}
